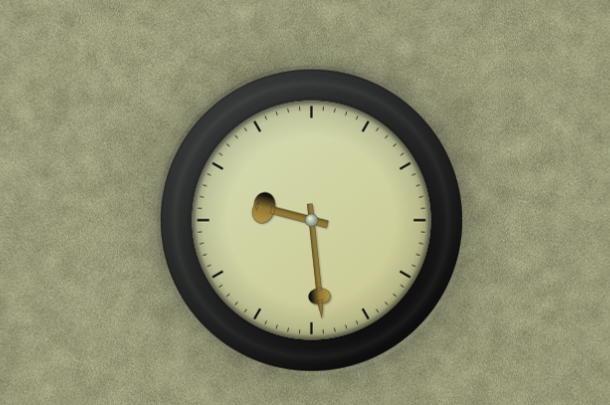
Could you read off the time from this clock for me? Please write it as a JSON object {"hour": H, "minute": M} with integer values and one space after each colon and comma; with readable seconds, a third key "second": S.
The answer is {"hour": 9, "minute": 29}
